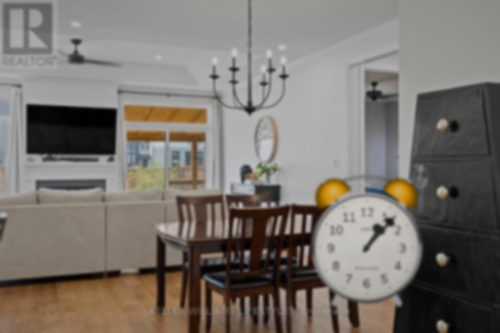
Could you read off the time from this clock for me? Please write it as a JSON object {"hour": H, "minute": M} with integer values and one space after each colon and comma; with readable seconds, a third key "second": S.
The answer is {"hour": 1, "minute": 7}
